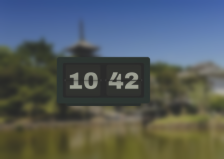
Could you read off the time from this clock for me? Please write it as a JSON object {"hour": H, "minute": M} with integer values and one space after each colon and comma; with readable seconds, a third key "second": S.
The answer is {"hour": 10, "minute": 42}
